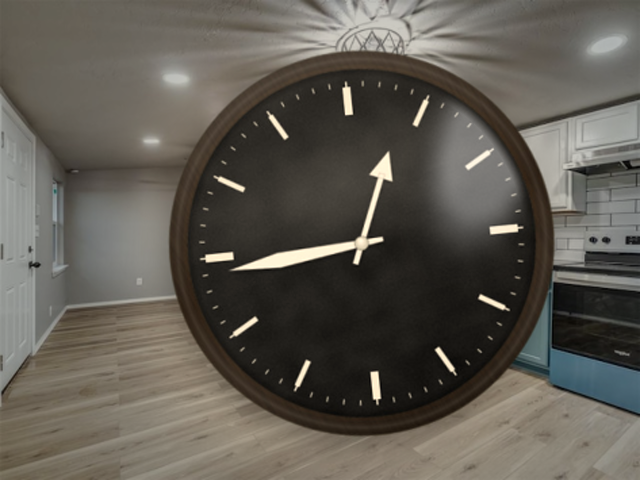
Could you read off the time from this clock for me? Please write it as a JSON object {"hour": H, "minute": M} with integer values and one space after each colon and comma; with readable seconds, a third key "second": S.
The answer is {"hour": 12, "minute": 44}
